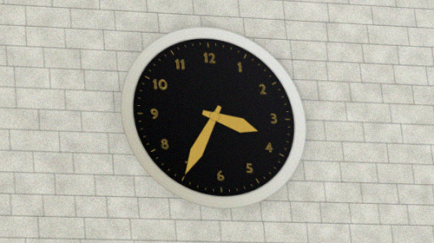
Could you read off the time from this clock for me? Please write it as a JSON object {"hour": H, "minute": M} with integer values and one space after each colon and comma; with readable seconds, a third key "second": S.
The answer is {"hour": 3, "minute": 35}
